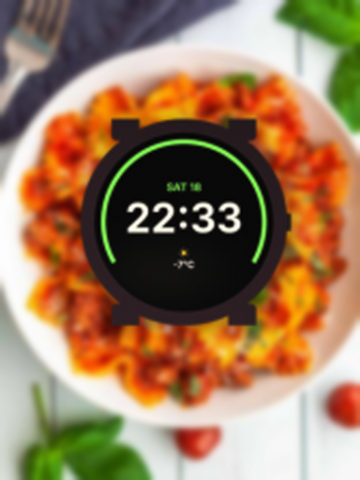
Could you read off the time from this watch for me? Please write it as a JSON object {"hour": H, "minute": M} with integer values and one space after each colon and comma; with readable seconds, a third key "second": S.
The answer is {"hour": 22, "minute": 33}
